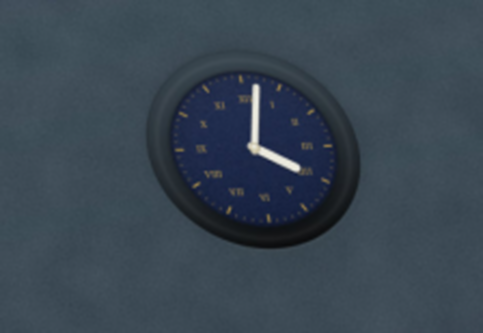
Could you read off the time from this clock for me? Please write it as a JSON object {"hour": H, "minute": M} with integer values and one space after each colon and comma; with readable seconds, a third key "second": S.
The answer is {"hour": 4, "minute": 2}
